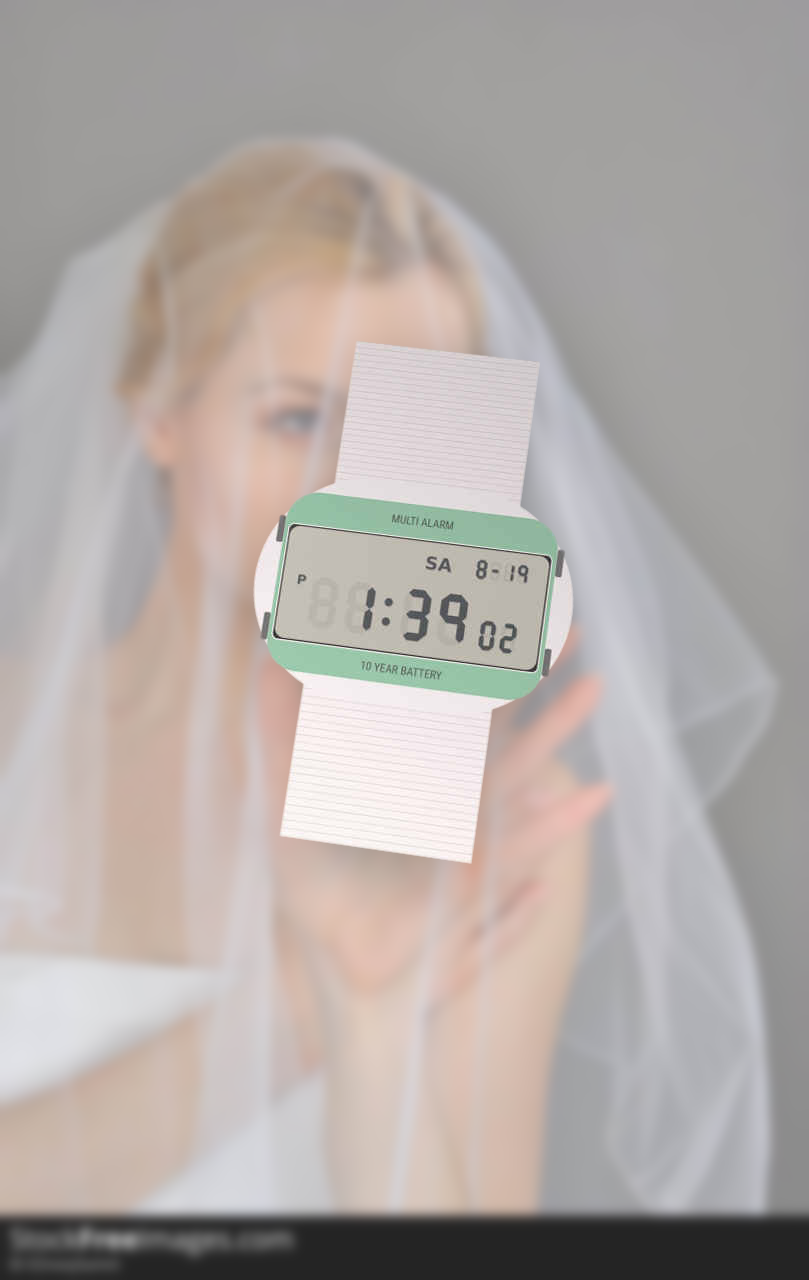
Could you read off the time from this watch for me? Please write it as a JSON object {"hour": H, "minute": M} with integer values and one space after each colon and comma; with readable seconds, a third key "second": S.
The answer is {"hour": 1, "minute": 39, "second": 2}
